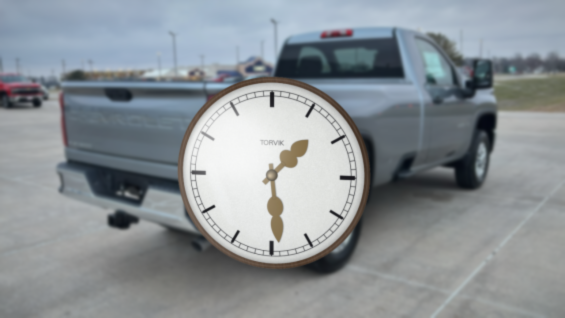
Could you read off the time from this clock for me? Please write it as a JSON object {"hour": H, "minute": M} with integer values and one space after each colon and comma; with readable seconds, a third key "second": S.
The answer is {"hour": 1, "minute": 29}
